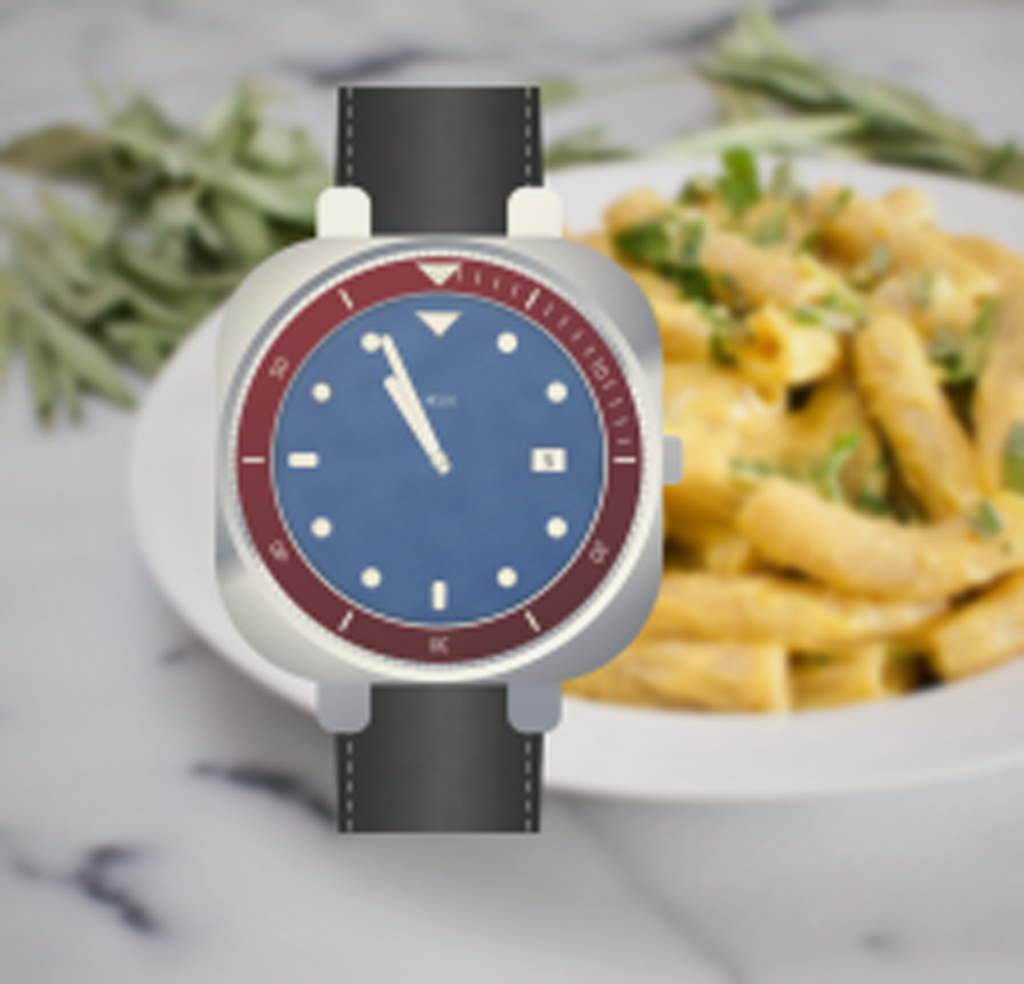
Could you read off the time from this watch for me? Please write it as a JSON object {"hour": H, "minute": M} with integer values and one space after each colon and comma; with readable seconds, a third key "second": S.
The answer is {"hour": 10, "minute": 56}
